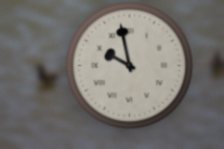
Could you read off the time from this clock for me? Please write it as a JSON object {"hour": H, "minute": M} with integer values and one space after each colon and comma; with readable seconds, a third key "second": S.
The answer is {"hour": 9, "minute": 58}
